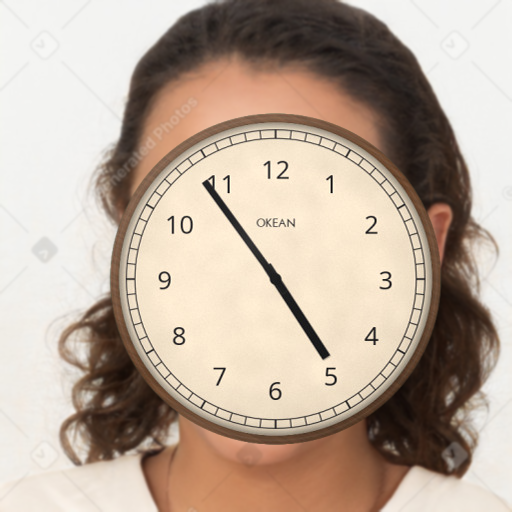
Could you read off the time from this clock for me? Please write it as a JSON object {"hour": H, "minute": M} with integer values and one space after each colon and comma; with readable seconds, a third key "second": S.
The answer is {"hour": 4, "minute": 54}
